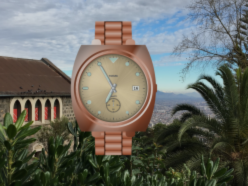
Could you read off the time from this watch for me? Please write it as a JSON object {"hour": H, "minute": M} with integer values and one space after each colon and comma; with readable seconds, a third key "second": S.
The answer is {"hour": 6, "minute": 55}
